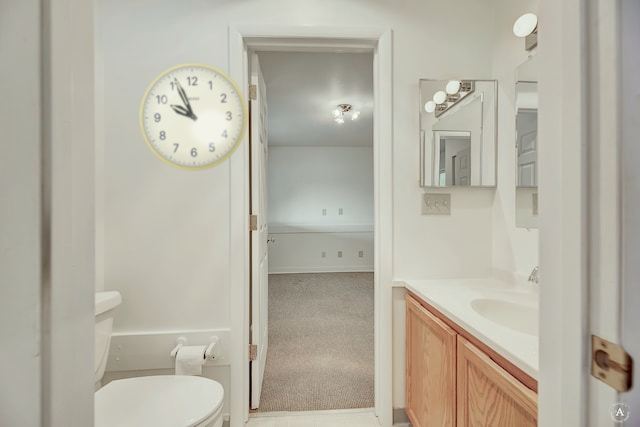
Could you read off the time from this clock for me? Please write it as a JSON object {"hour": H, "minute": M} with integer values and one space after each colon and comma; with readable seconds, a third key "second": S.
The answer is {"hour": 9, "minute": 56}
